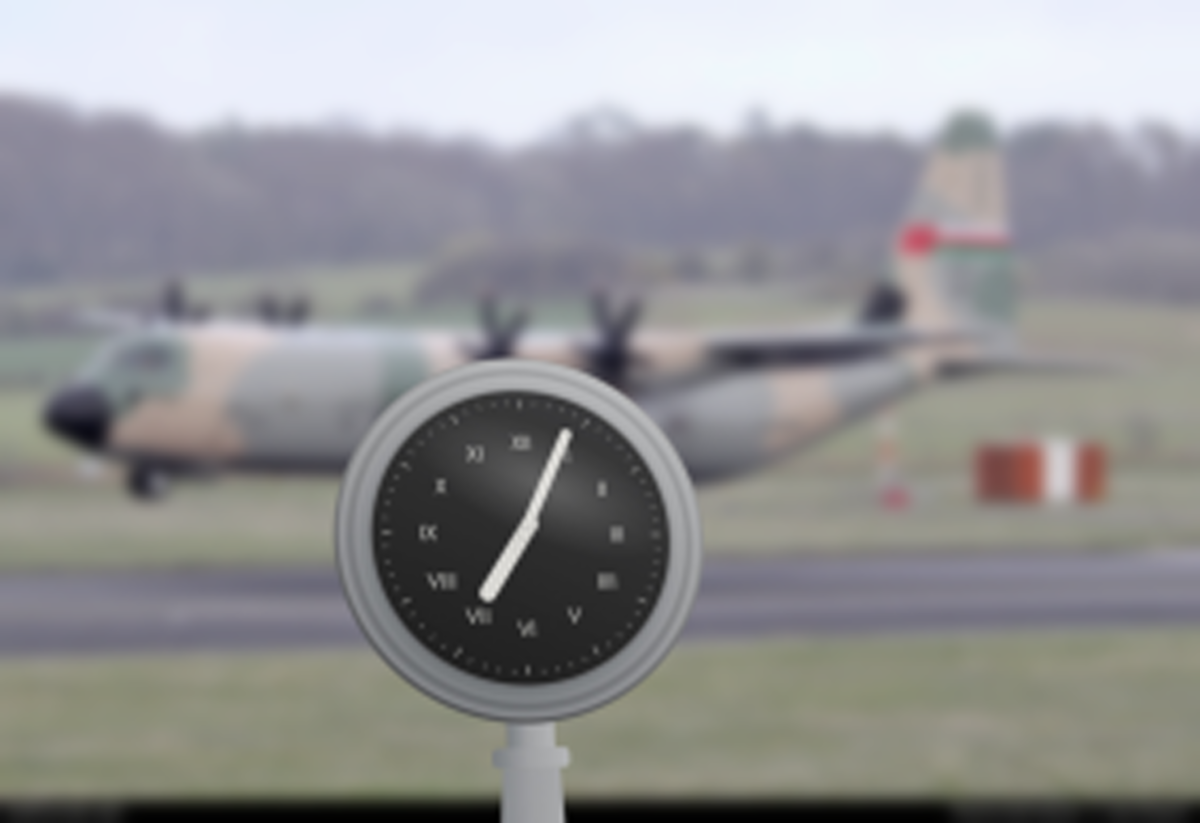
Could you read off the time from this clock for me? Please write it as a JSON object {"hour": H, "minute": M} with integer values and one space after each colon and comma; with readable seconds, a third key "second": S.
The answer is {"hour": 7, "minute": 4}
